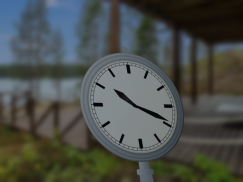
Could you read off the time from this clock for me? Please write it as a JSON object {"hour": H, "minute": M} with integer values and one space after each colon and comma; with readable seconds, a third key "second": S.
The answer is {"hour": 10, "minute": 19}
